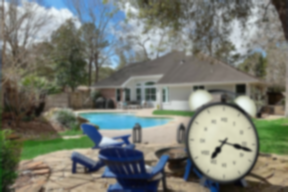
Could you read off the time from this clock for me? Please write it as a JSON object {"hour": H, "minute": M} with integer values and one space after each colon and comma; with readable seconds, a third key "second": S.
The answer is {"hour": 7, "minute": 17}
